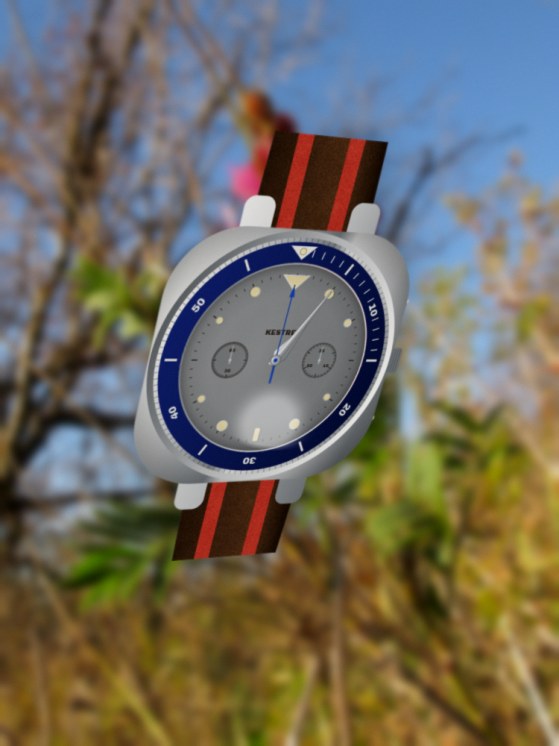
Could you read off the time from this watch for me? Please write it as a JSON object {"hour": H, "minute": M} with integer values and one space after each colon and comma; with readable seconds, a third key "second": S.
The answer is {"hour": 1, "minute": 5}
